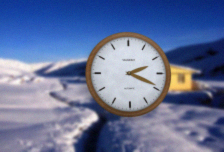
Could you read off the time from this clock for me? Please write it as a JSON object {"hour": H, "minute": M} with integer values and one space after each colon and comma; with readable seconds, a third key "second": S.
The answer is {"hour": 2, "minute": 19}
